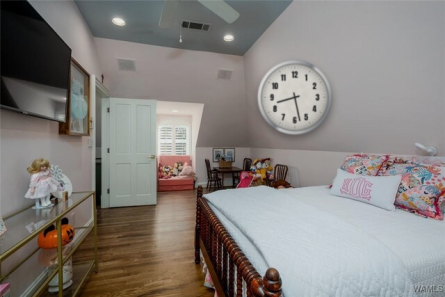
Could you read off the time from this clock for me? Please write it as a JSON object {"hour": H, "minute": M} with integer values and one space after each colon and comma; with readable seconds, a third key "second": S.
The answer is {"hour": 8, "minute": 28}
